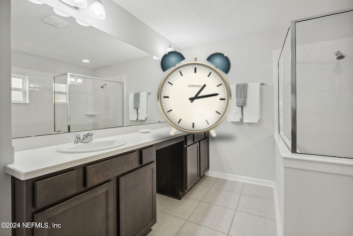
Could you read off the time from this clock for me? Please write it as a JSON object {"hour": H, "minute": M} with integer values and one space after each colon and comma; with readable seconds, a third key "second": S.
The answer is {"hour": 1, "minute": 13}
